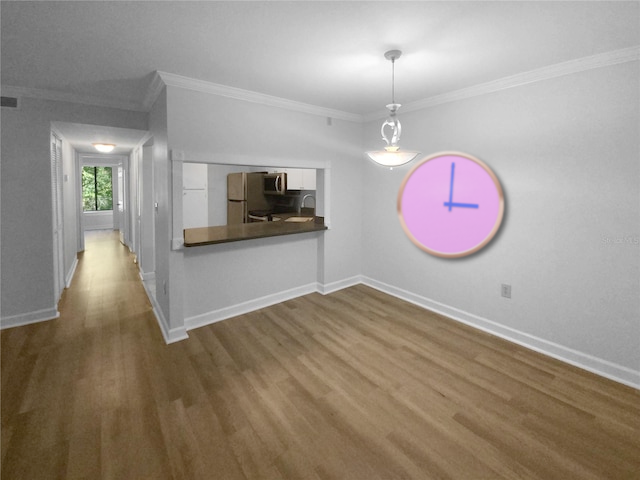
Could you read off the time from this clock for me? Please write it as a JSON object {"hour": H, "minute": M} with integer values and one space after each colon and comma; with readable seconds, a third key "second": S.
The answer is {"hour": 3, "minute": 0}
